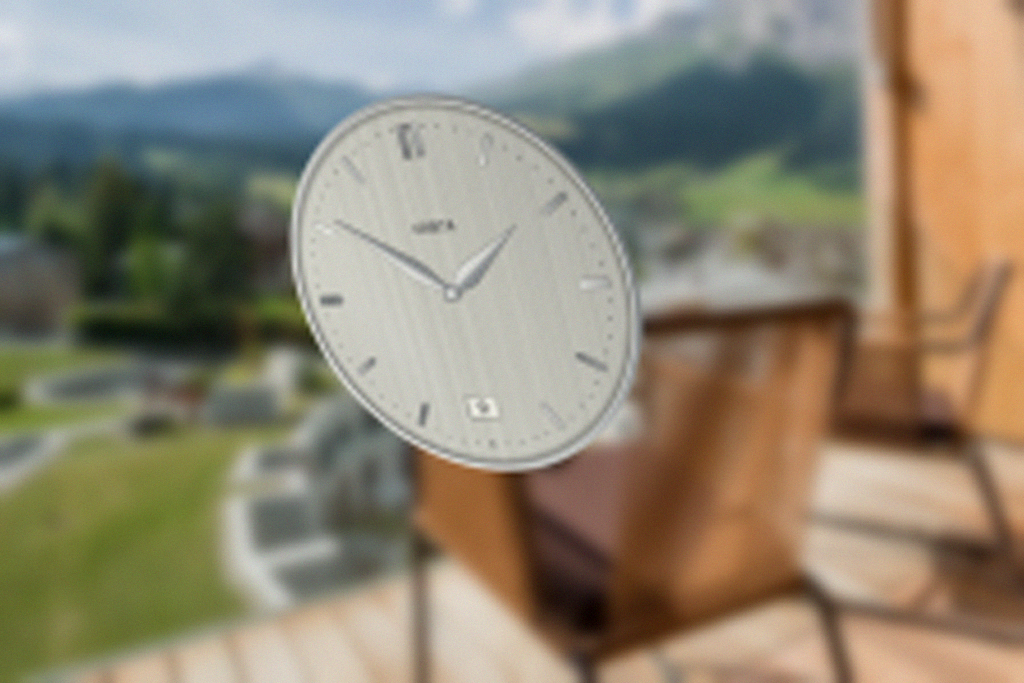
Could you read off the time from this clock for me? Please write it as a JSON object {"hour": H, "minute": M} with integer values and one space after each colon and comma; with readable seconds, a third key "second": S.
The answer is {"hour": 1, "minute": 51}
